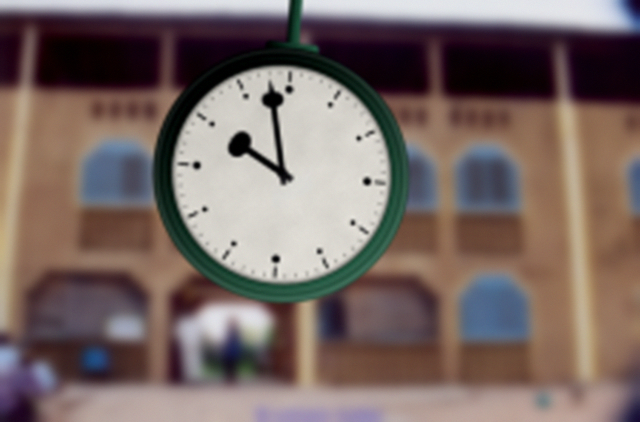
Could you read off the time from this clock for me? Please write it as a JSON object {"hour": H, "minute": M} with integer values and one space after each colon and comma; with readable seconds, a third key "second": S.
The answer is {"hour": 9, "minute": 58}
